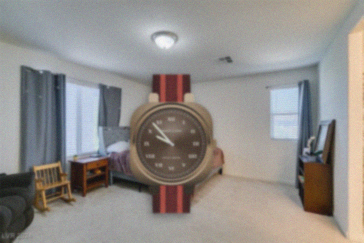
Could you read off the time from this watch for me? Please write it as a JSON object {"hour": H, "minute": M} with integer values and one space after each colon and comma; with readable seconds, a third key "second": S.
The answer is {"hour": 9, "minute": 53}
